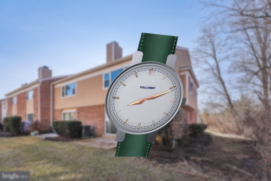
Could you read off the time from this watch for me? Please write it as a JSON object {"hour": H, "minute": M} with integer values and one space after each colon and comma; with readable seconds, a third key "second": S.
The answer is {"hour": 8, "minute": 11}
